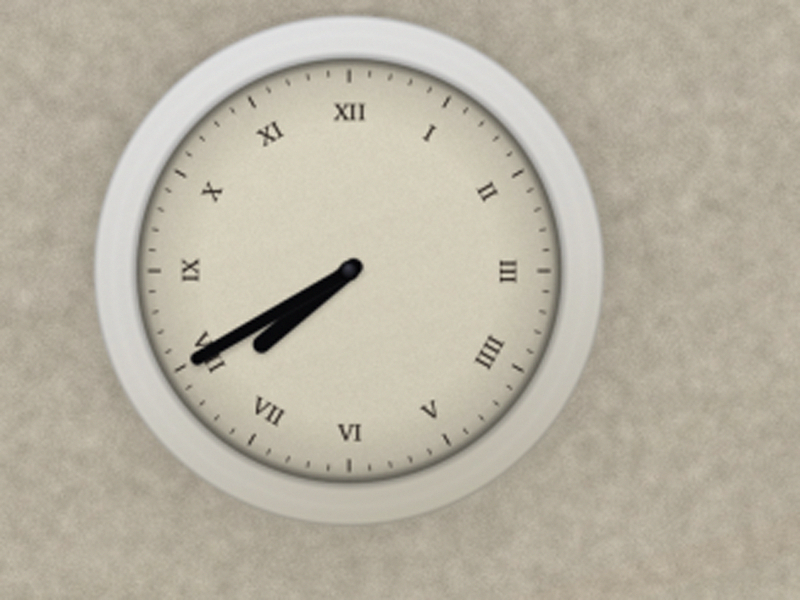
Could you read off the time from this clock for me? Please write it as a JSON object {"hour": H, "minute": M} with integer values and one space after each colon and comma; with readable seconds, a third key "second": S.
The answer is {"hour": 7, "minute": 40}
